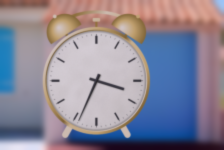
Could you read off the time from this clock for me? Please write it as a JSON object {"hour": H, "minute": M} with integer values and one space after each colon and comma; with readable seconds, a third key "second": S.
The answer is {"hour": 3, "minute": 34}
